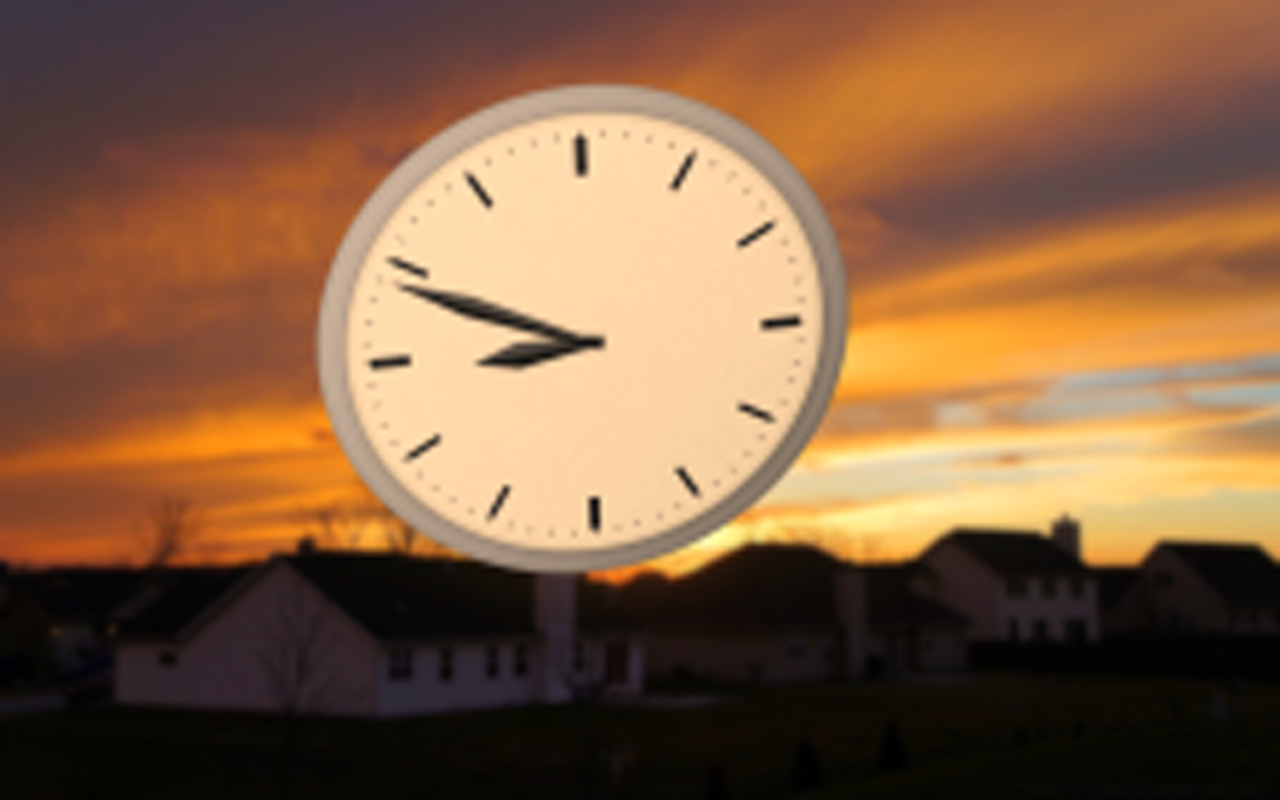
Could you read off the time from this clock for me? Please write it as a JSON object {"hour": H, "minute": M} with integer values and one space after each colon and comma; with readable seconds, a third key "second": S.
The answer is {"hour": 8, "minute": 49}
